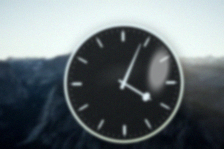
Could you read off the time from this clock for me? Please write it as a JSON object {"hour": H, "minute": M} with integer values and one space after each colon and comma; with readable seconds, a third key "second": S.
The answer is {"hour": 4, "minute": 4}
